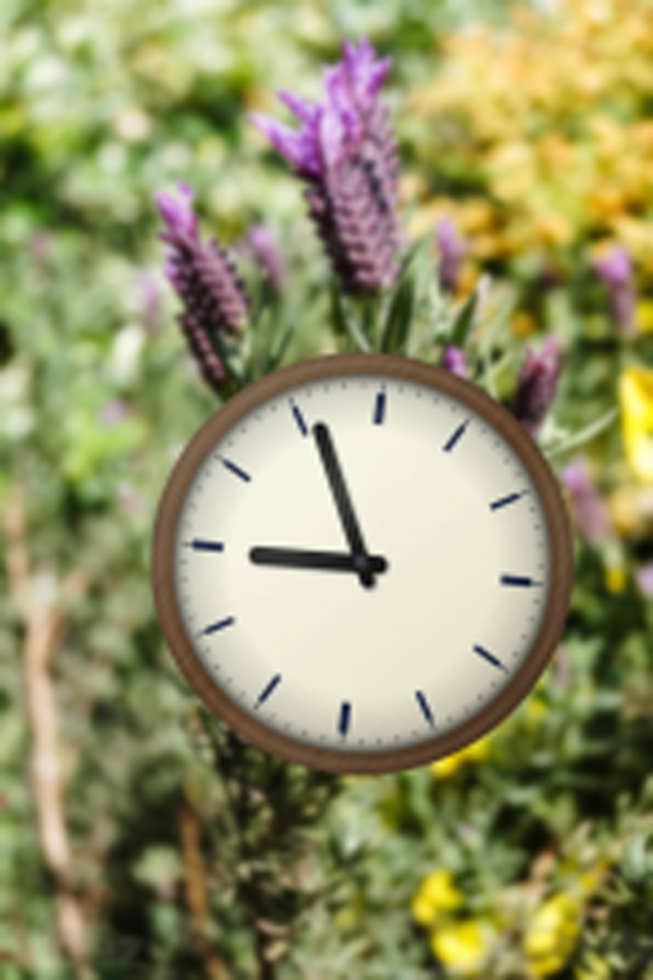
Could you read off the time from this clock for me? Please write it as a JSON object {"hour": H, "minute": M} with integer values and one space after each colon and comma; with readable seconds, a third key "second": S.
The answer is {"hour": 8, "minute": 56}
